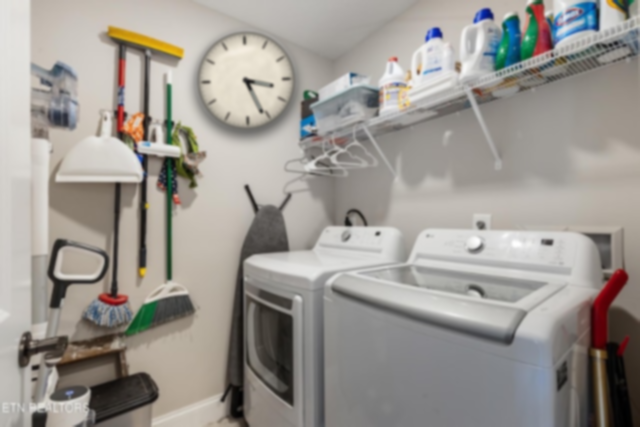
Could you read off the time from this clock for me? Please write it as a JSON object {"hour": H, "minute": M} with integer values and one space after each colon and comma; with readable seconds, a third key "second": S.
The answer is {"hour": 3, "minute": 26}
